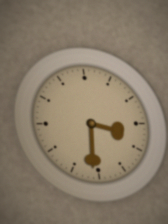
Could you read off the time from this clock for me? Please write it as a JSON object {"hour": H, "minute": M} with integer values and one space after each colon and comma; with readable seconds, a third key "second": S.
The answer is {"hour": 3, "minute": 31}
